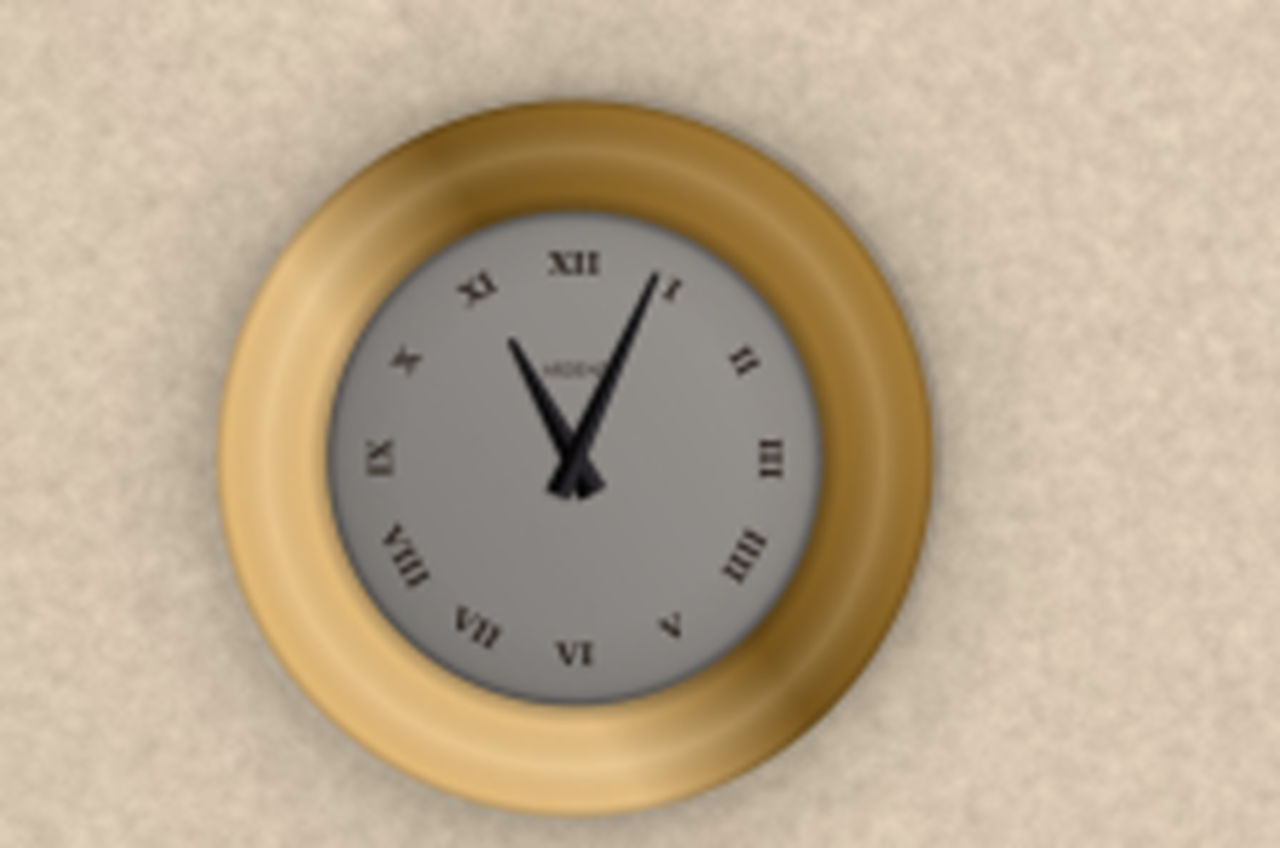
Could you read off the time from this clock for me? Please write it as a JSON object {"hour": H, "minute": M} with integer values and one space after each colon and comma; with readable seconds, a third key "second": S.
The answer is {"hour": 11, "minute": 4}
